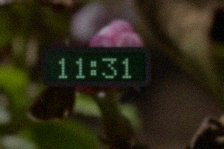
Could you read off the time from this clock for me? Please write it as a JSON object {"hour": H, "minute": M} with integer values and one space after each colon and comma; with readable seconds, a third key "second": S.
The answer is {"hour": 11, "minute": 31}
